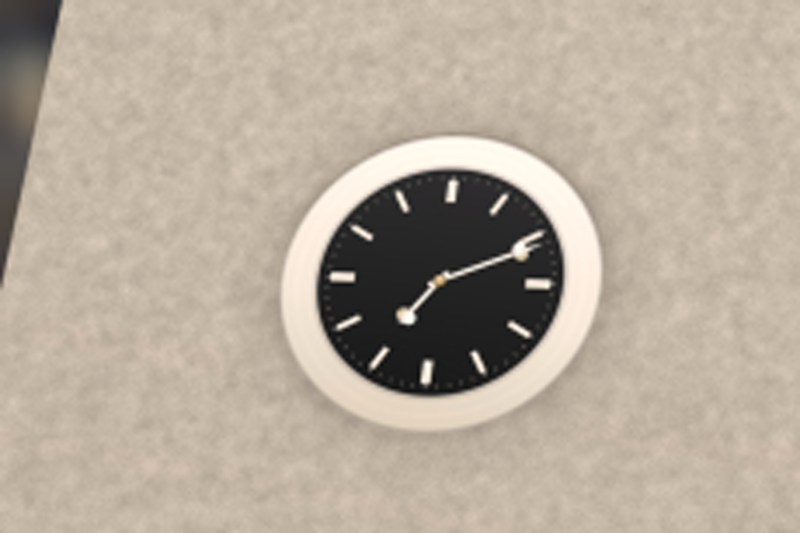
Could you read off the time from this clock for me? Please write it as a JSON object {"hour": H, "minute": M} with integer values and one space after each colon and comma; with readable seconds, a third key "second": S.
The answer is {"hour": 7, "minute": 11}
